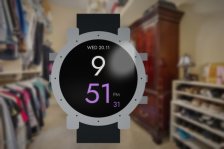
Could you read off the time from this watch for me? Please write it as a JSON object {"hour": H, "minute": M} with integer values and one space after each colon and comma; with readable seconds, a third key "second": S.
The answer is {"hour": 9, "minute": 51, "second": 31}
